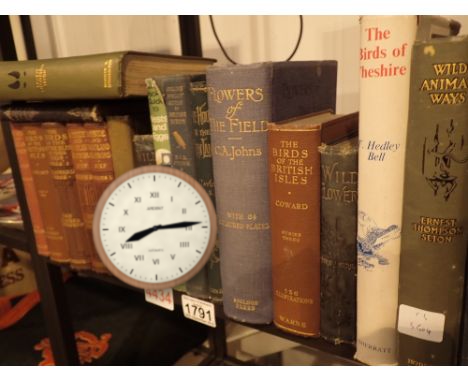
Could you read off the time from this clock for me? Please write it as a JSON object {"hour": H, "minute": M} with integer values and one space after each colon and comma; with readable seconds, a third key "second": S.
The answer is {"hour": 8, "minute": 14}
